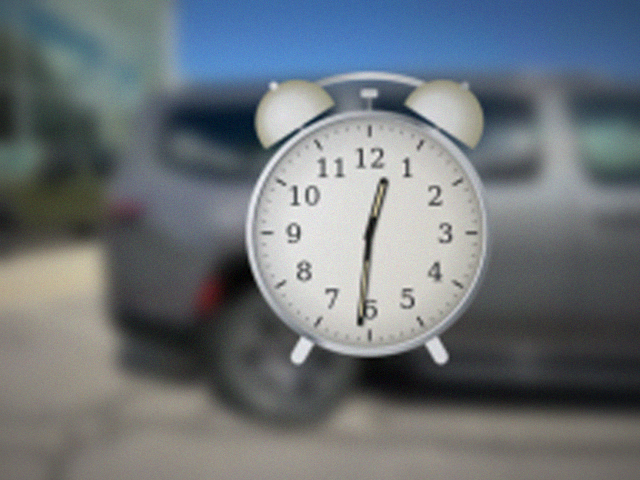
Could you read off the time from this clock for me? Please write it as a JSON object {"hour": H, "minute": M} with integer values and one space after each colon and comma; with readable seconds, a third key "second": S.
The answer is {"hour": 12, "minute": 31}
